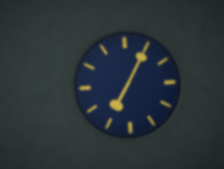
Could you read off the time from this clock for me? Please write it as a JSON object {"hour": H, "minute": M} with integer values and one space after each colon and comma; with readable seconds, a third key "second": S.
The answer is {"hour": 7, "minute": 5}
